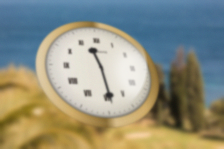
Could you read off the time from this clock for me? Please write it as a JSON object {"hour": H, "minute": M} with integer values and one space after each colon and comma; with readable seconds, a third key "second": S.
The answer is {"hour": 11, "minute": 29}
